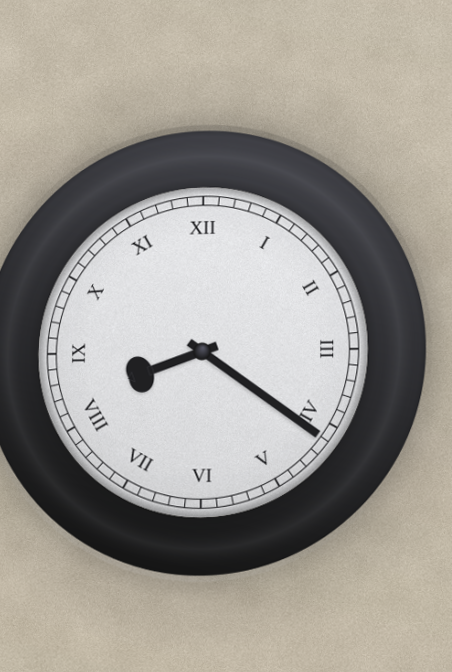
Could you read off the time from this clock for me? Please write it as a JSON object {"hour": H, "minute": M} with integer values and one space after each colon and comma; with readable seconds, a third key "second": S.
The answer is {"hour": 8, "minute": 21}
